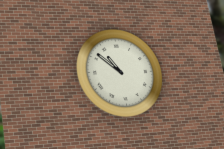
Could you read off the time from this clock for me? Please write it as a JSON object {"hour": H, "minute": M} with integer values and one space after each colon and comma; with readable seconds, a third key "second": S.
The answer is {"hour": 10, "minute": 52}
